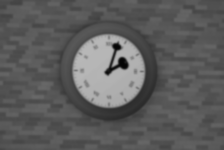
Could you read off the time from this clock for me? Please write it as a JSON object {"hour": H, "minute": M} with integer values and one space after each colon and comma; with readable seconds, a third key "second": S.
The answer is {"hour": 2, "minute": 3}
